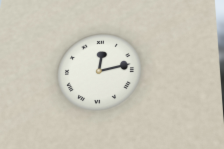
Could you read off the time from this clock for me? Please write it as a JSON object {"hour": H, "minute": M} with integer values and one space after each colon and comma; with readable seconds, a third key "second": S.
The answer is {"hour": 12, "minute": 13}
